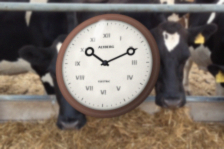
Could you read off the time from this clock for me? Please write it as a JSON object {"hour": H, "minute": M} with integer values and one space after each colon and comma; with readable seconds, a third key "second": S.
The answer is {"hour": 10, "minute": 11}
